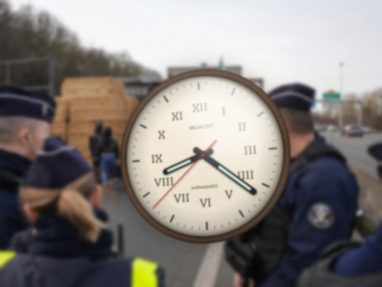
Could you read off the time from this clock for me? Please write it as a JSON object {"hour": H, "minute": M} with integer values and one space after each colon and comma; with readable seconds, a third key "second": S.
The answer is {"hour": 8, "minute": 21, "second": 38}
